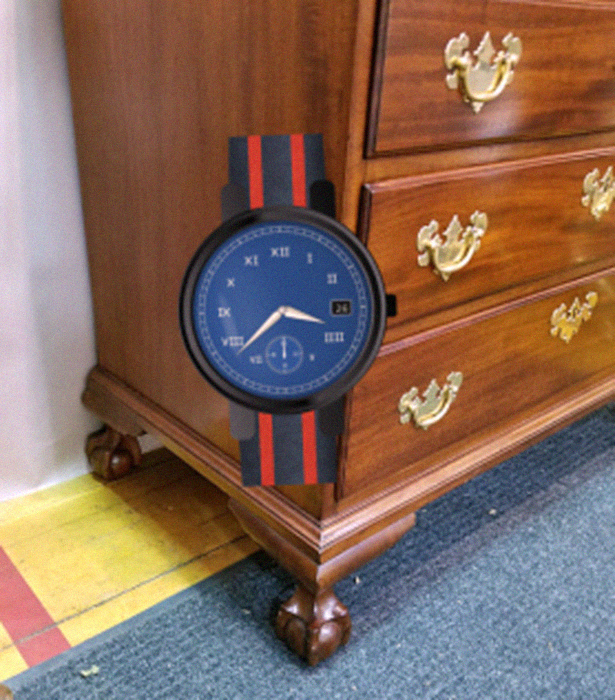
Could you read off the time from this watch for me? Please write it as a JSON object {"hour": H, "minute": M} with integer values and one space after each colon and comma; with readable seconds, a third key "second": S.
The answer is {"hour": 3, "minute": 38}
